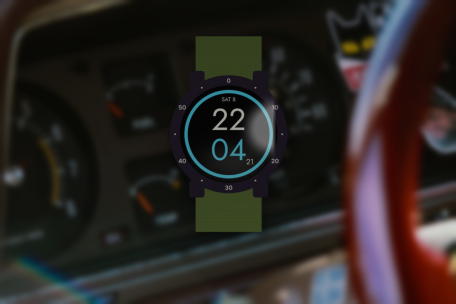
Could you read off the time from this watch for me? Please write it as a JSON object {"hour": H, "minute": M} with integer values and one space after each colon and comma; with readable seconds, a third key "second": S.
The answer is {"hour": 22, "minute": 4, "second": 21}
